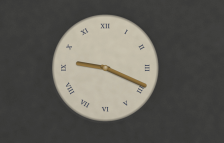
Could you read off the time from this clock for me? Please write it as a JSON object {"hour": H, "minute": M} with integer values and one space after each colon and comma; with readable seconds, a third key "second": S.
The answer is {"hour": 9, "minute": 19}
